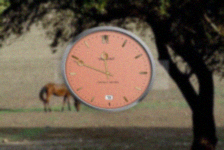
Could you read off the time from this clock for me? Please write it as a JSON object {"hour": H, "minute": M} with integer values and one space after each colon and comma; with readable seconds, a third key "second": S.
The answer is {"hour": 11, "minute": 49}
